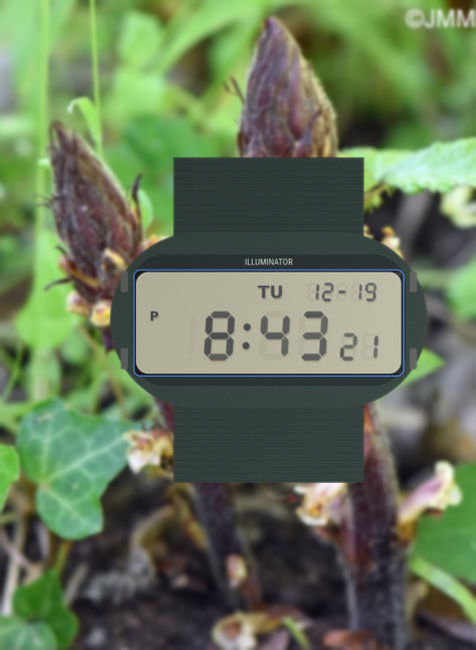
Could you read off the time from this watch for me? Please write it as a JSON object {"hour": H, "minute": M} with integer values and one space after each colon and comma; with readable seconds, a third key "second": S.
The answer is {"hour": 8, "minute": 43, "second": 21}
